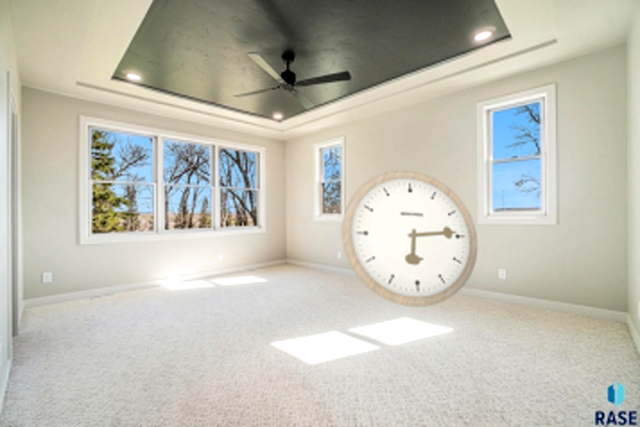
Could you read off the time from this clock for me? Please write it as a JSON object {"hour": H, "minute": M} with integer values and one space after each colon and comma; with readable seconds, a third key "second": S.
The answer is {"hour": 6, "minute": 14}
